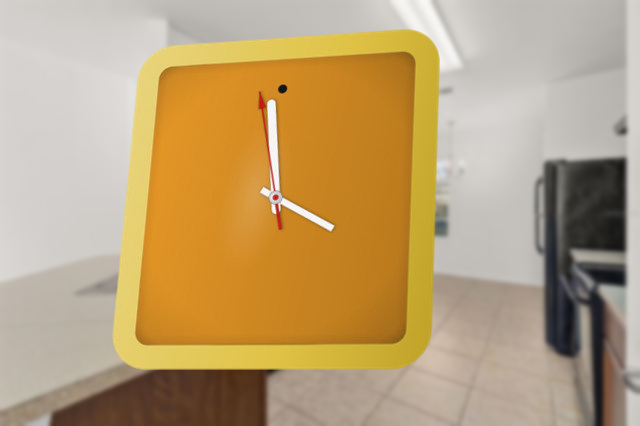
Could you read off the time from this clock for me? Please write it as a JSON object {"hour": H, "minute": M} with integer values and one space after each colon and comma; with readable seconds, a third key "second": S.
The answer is {"hour": 3, "minute": 58, "second": 58}
